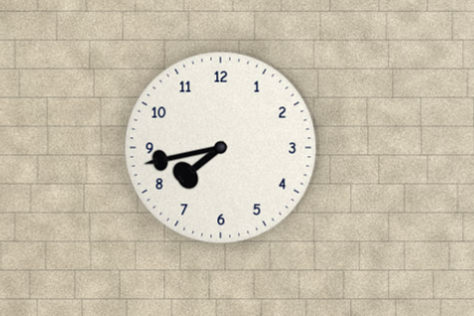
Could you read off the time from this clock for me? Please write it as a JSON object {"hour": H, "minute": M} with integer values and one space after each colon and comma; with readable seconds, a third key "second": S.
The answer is {"hour": 7, "minute": 43}
